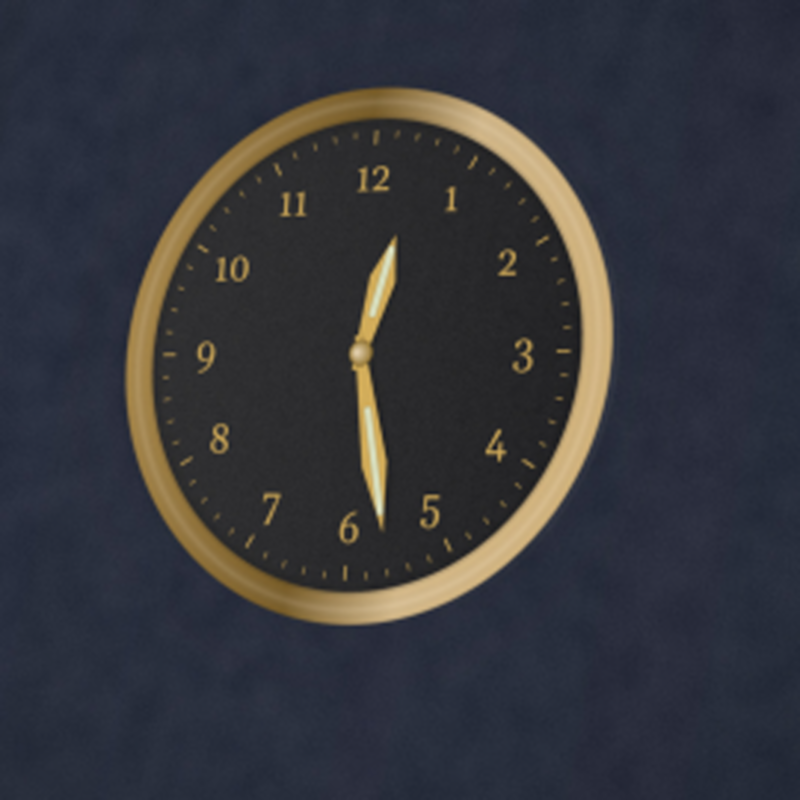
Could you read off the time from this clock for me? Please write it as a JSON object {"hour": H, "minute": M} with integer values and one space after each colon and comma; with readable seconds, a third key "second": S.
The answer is {"hour": 12, "minute": 28}
